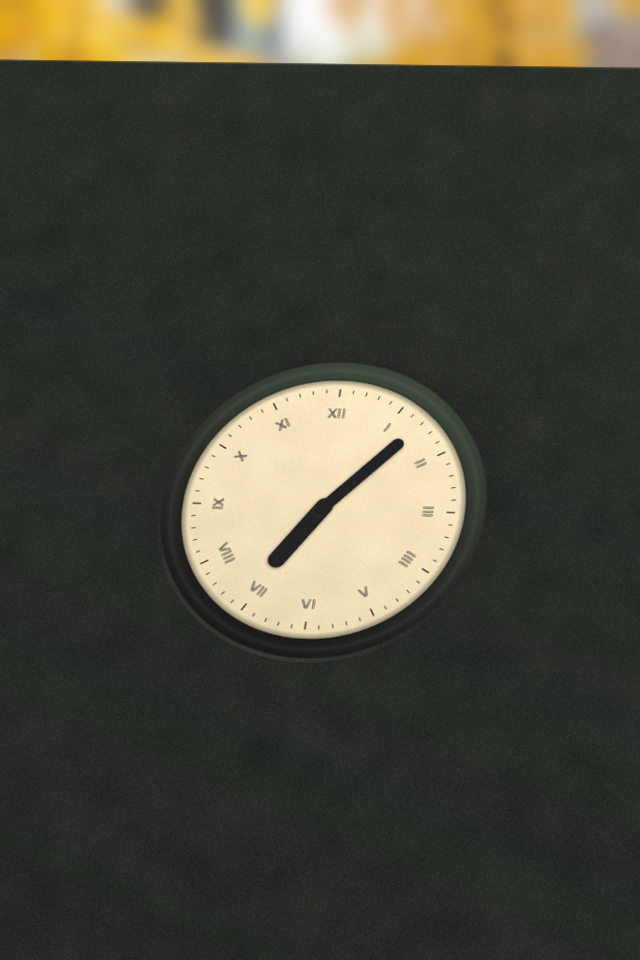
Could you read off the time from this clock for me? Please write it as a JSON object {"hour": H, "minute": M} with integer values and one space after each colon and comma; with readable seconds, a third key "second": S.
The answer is {"hour": 7, "minute": 7}
